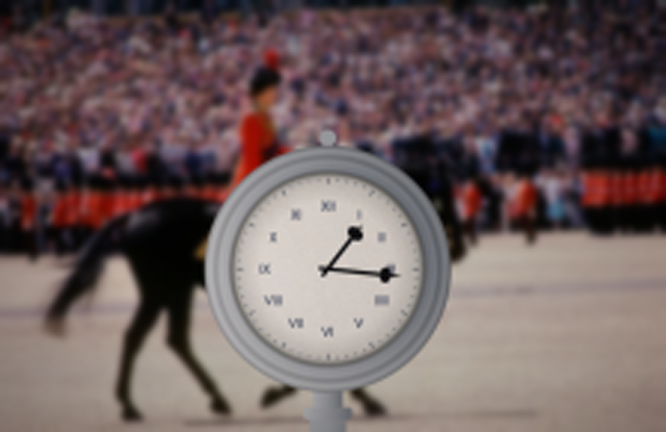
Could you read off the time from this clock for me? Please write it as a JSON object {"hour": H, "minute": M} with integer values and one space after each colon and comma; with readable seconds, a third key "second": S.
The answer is {"hour": 1, "minute": 16}
